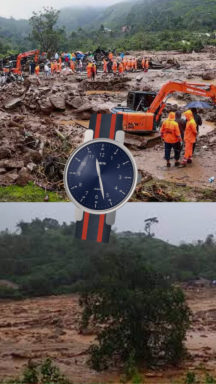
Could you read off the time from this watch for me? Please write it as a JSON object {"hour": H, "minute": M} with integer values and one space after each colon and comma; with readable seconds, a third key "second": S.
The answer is {"hour": 11, "minute": 27}
